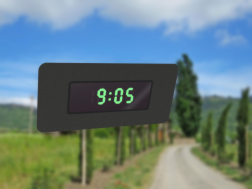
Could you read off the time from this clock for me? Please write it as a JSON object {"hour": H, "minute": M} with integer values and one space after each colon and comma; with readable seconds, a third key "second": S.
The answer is {"hour": 9, "minute": 5}
